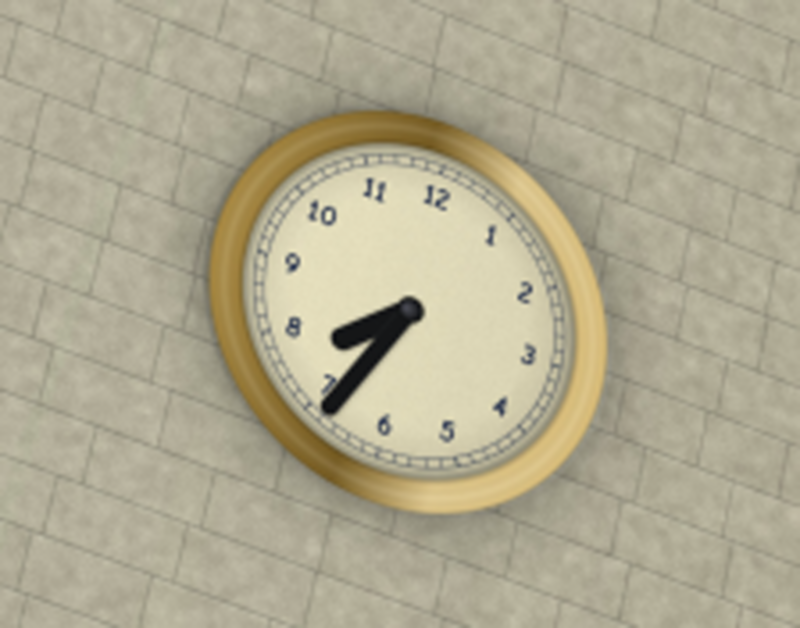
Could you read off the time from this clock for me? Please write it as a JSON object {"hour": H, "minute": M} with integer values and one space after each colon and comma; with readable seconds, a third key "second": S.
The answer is {"hour": 7, "minute": 34}
